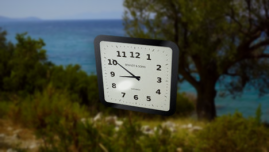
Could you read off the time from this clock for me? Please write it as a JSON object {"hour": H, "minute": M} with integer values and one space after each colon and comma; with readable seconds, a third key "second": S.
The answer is {"hour": 8, "minute": 51}
